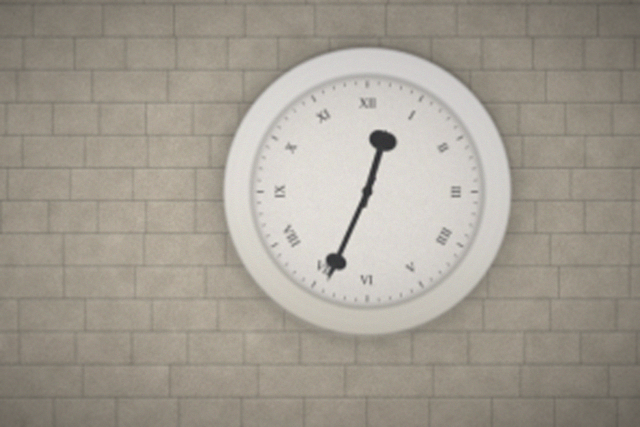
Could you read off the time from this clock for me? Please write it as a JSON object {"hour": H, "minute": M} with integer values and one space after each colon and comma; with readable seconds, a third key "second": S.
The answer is {"hour": 12, "minute": 34}
